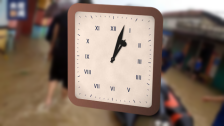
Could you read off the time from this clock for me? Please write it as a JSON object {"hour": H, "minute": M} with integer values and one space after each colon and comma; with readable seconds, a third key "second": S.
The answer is {"hour": 1, "minute": 3}
